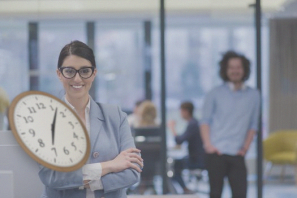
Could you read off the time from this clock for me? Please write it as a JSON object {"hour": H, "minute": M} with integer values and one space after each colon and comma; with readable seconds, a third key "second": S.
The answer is {"hour": 7, "minute": 7}
